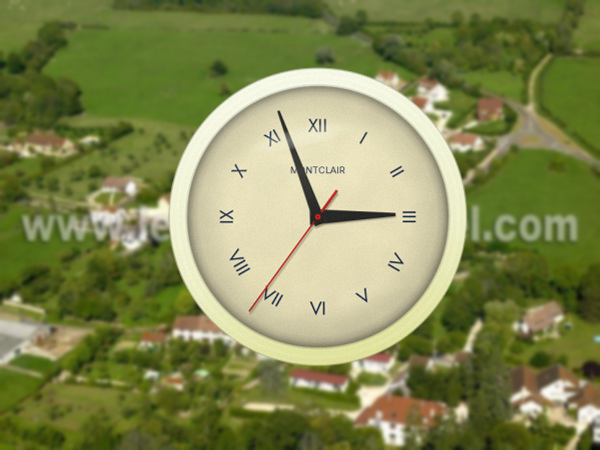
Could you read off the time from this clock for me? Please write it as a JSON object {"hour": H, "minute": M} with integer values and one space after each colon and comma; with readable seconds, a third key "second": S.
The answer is {"hour": 2, "minute": 56, "second": 36}
